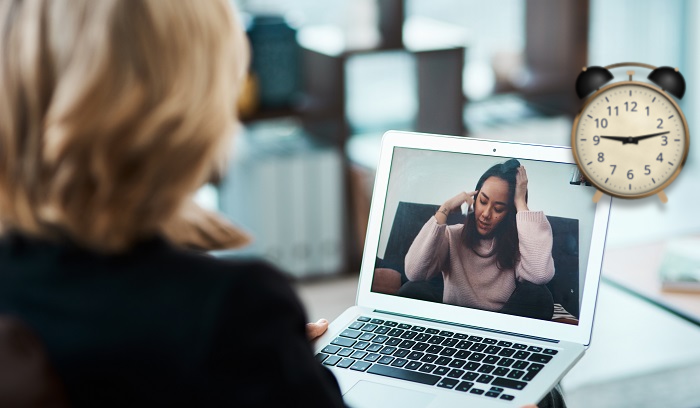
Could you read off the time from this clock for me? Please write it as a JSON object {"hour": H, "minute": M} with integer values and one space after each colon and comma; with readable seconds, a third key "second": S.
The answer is {"hour": 9, "minute": 13}
